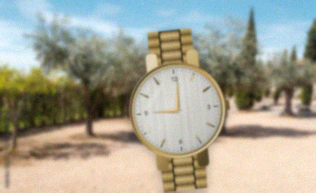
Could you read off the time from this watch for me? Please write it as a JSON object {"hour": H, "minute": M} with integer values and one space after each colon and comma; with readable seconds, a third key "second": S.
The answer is {"hour": 9, "minute": 1}
